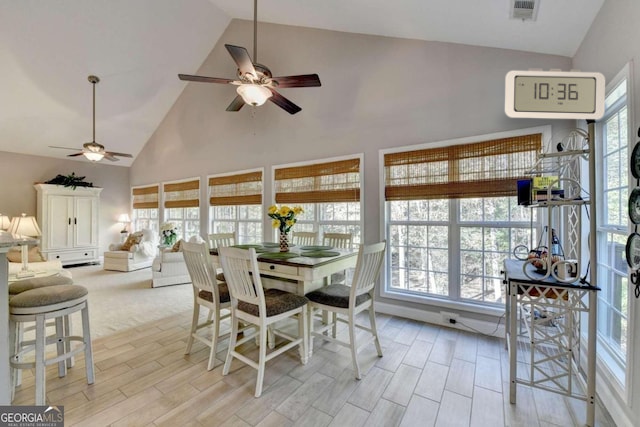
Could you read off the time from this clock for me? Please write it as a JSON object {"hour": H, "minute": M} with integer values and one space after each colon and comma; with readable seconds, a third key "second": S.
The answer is {"hour": 10, "minute": 36}
